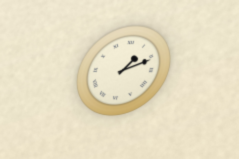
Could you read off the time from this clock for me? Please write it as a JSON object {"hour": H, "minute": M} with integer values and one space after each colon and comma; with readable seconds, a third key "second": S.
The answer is {"hour": 1, "minute": 11}
